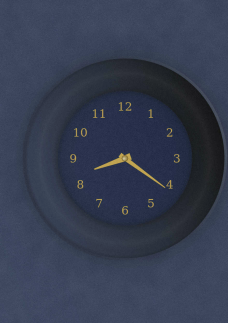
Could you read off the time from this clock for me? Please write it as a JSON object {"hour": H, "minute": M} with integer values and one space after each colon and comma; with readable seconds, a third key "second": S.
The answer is {"hour": 8, "minute": 21}
